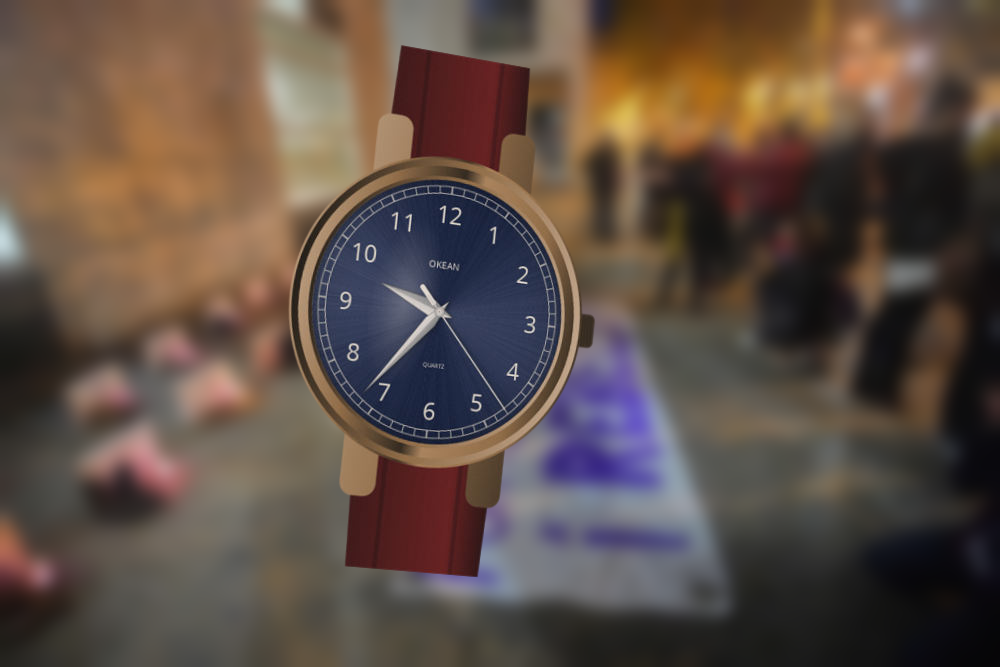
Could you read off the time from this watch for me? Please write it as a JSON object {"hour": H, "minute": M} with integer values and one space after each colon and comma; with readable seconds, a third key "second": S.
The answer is {"hour": 9, "minute": 36, "second": 23}
